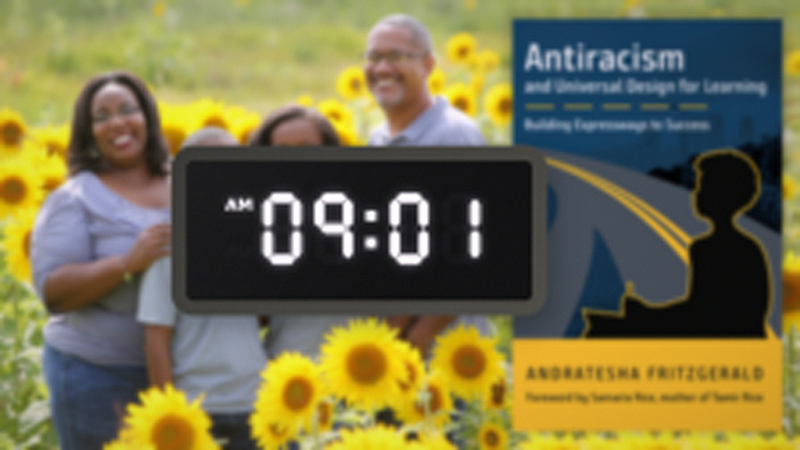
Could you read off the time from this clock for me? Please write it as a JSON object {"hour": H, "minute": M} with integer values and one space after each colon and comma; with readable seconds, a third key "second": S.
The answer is {"hour": 9, "minute": 1}
